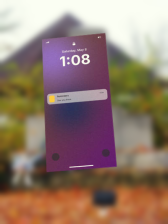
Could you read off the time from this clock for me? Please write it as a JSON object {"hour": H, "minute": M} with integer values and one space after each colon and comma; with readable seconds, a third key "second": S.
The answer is {"hour": 1, "minute": 8}
